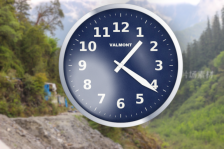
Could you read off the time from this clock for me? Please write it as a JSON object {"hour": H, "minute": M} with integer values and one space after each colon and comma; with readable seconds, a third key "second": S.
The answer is {"hour": 1, "minute": 21}
